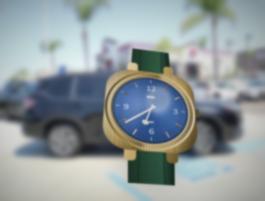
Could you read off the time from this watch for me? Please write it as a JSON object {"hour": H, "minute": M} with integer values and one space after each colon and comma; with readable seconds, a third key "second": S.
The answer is {"hour": 6, "minute": 39}
